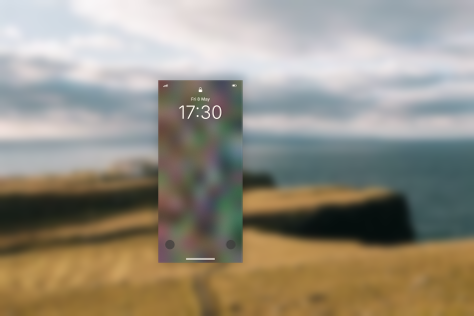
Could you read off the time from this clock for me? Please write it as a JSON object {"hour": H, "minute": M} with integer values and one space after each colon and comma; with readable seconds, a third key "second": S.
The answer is {"hour": 17, "minute": 30}
